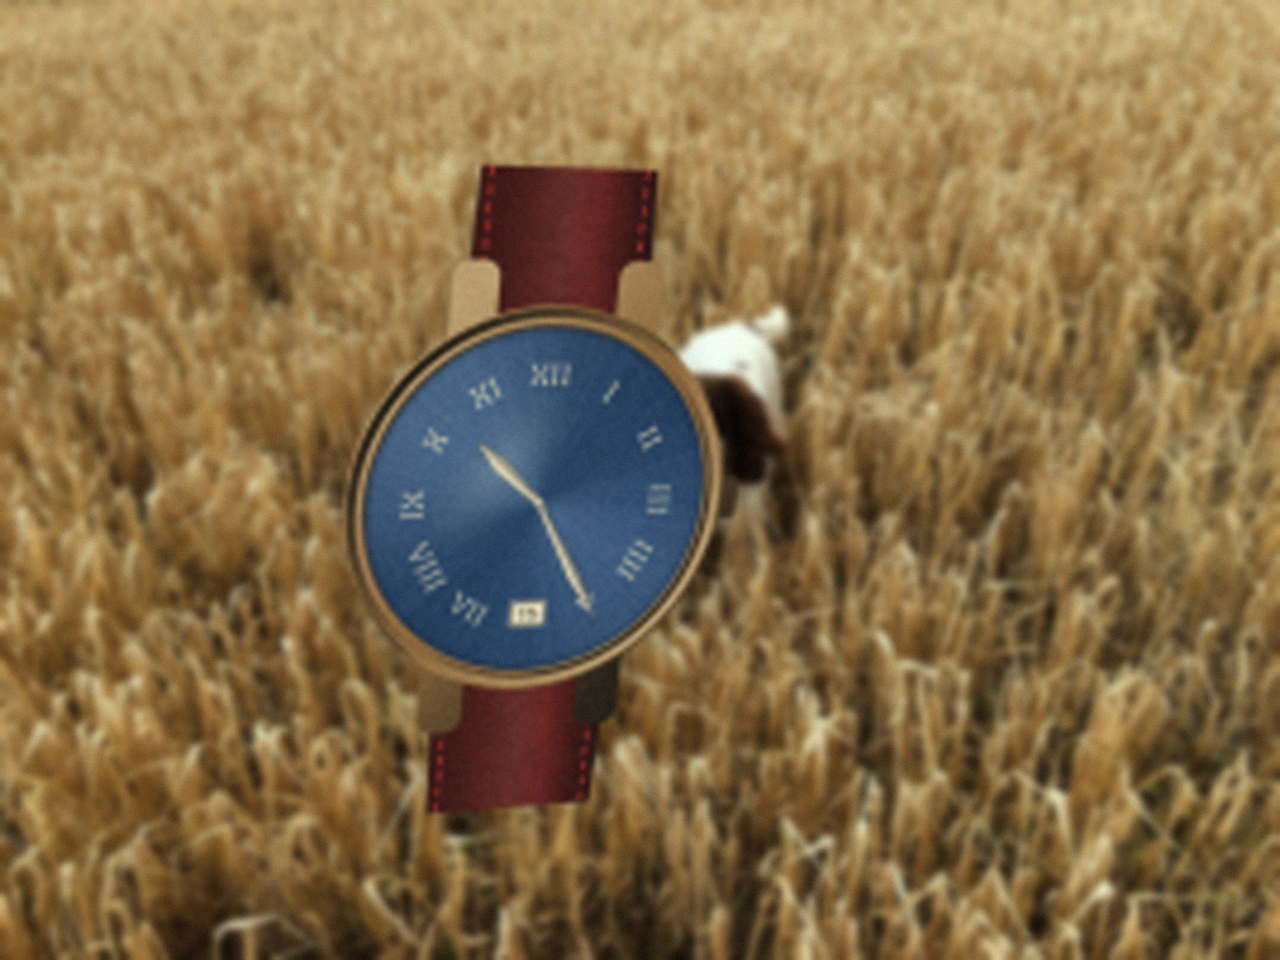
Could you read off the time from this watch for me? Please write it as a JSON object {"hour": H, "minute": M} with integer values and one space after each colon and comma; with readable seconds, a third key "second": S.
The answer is {"hour": 10, "minute": 25}
